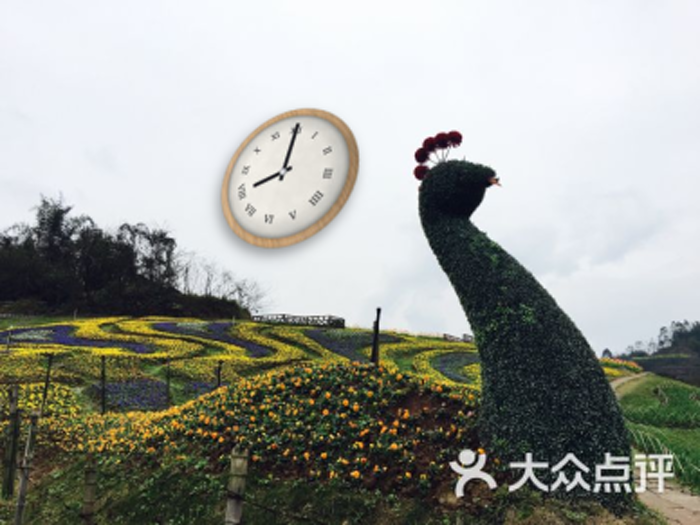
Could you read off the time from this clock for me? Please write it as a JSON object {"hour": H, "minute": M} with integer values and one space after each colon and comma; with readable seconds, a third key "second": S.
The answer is {"hour": 8, "minute": 0}
